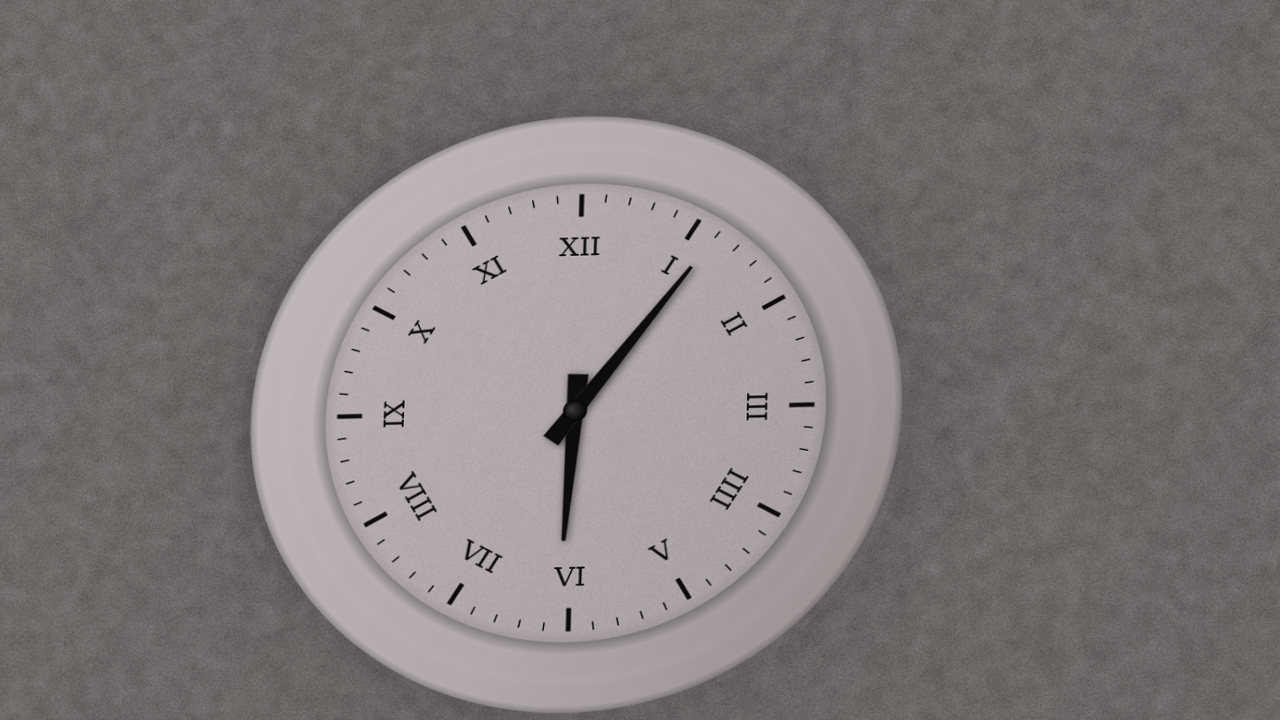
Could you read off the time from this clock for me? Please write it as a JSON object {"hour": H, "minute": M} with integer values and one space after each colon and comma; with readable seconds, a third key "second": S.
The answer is {"hour": 6, "minute": 6}
